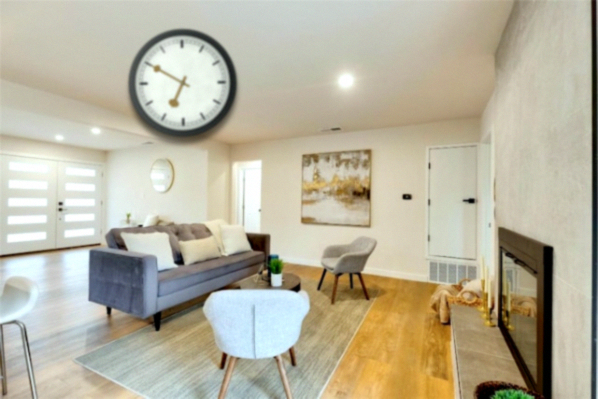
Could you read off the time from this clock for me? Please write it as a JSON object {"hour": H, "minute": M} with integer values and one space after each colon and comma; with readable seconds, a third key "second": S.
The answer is {"hour": 6, "minute": 50}
